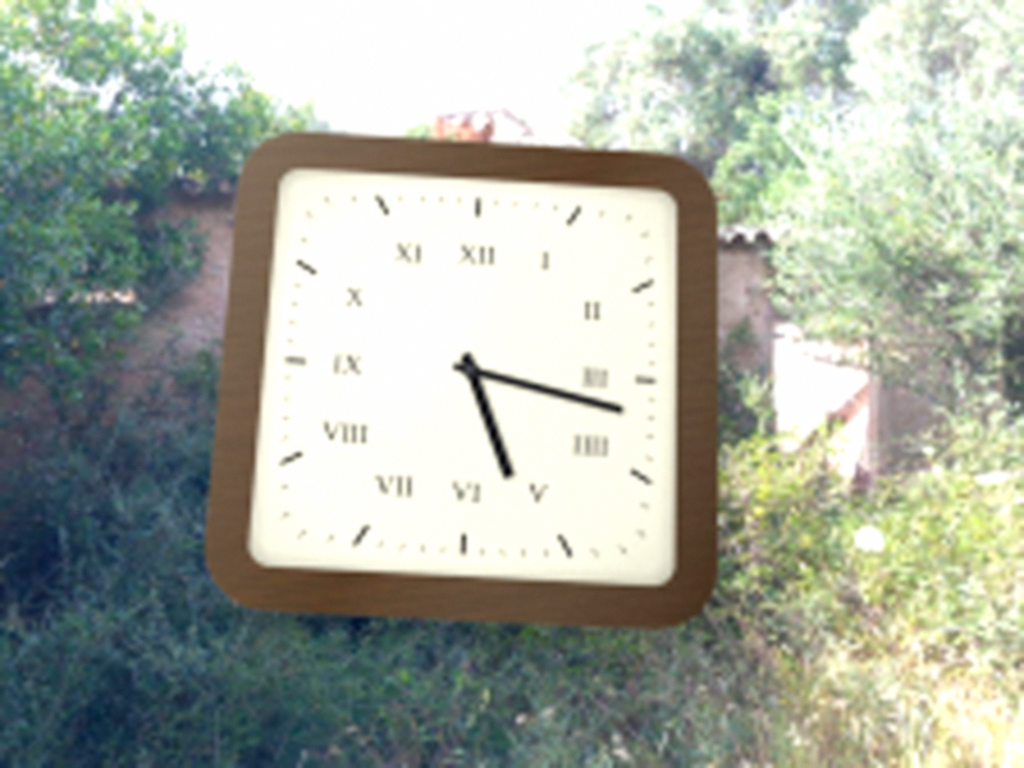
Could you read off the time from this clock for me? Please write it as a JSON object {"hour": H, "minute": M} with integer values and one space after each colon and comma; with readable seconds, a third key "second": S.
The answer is {"hour": 5, "minute": 17}
